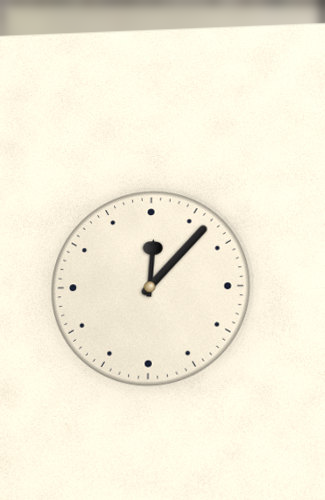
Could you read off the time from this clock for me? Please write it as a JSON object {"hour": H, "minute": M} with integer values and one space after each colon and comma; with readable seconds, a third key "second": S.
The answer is {"hour": 12, "minute": 7}
